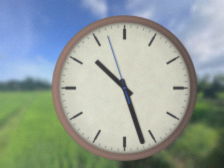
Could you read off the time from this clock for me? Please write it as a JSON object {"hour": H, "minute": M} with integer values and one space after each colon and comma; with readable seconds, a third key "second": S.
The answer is {"hour": 10, "minute": 26, "second": 57}
